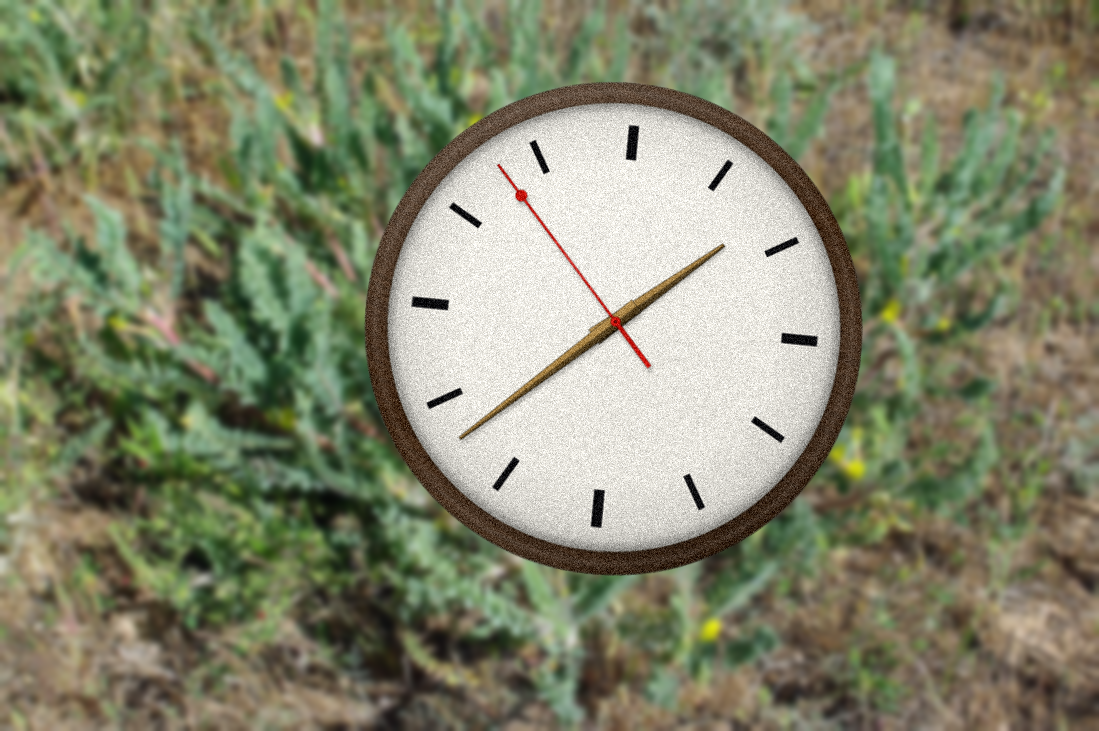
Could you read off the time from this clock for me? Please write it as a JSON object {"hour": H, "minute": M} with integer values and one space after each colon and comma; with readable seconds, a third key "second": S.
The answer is {"hour": 1, "minute": 37, "second": 53}
